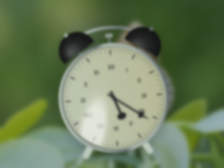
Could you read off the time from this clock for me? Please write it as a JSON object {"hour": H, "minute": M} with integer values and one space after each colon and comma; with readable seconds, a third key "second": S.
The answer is {"hour": 5, "minute": 21}
